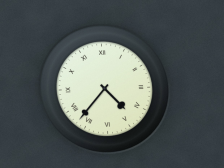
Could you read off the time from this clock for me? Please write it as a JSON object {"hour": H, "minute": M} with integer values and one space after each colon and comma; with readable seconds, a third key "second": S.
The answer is {"hour": 4, "minute": 37}
